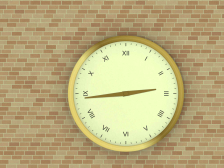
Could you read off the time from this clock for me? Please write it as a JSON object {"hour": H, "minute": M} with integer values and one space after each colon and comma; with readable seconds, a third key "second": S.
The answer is {"hour": 2, "minute": 44}
